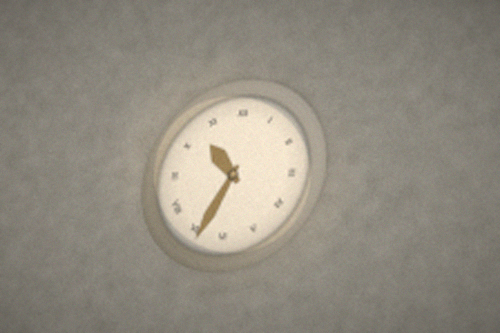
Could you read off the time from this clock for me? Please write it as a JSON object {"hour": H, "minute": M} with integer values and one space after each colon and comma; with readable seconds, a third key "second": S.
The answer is {"hour": 10, "minute": 34}
